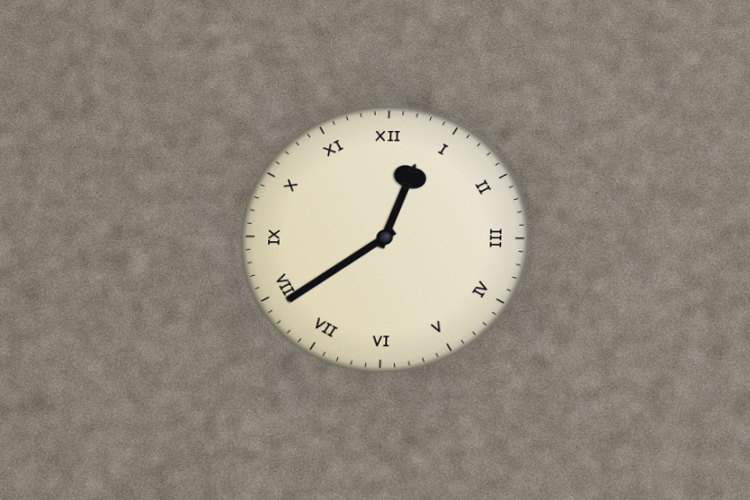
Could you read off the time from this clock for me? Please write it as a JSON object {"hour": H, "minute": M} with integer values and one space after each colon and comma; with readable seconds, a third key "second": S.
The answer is {"hour": 12, "minute": 39}
